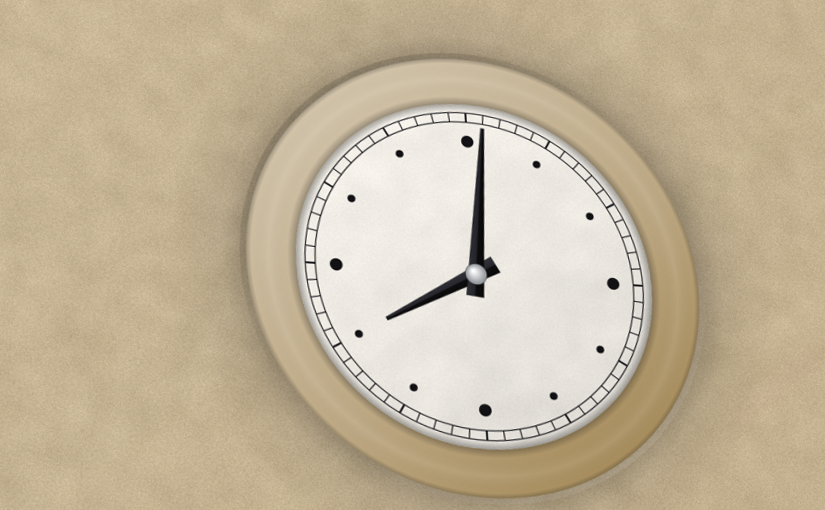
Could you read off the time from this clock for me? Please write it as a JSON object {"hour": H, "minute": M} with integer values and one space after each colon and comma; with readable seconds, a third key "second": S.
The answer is {"hour": 8, "minute": 1}
